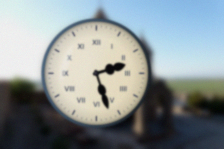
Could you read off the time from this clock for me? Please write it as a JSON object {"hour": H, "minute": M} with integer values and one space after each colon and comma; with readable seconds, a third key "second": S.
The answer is {"hour": 2, "minute": 27}
